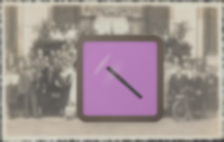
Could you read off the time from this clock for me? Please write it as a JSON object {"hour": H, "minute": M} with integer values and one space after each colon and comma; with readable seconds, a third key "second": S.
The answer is {"hour": 10, "minute": 22}
